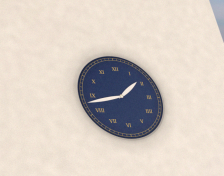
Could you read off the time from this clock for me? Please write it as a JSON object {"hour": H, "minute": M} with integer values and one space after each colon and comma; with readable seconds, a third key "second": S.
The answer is {"hour": 1, "minute": 43}
